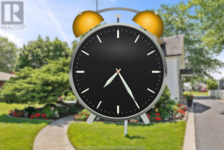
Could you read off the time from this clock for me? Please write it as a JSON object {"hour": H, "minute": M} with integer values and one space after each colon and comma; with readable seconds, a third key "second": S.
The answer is {"hour": 7, "minute": 25}
